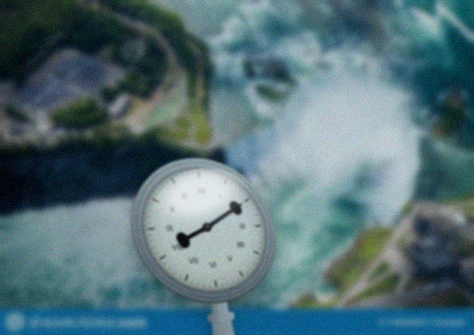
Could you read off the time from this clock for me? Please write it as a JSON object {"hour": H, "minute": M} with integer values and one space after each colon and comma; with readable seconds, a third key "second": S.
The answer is {"hour": 8, "minute": 10}
